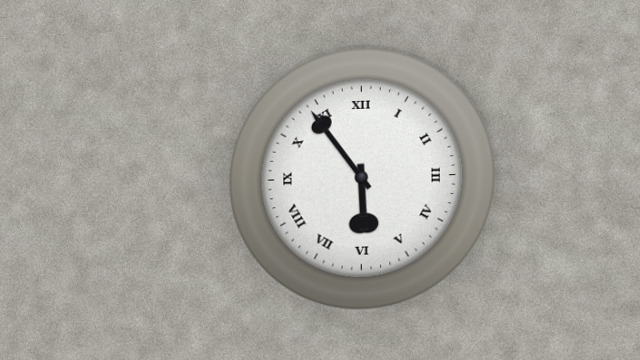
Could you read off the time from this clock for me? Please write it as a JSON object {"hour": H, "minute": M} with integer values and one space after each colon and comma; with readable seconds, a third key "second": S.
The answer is {"hour": 5, "minute": 54}
